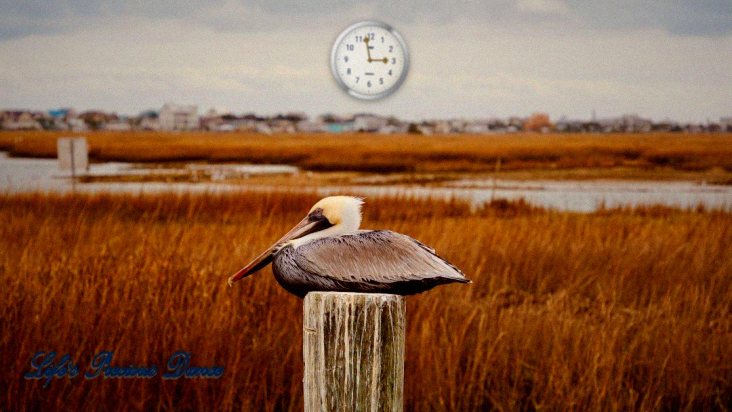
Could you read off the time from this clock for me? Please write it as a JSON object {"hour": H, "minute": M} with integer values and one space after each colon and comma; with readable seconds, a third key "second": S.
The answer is {"hour": 2, "minute": 58}
